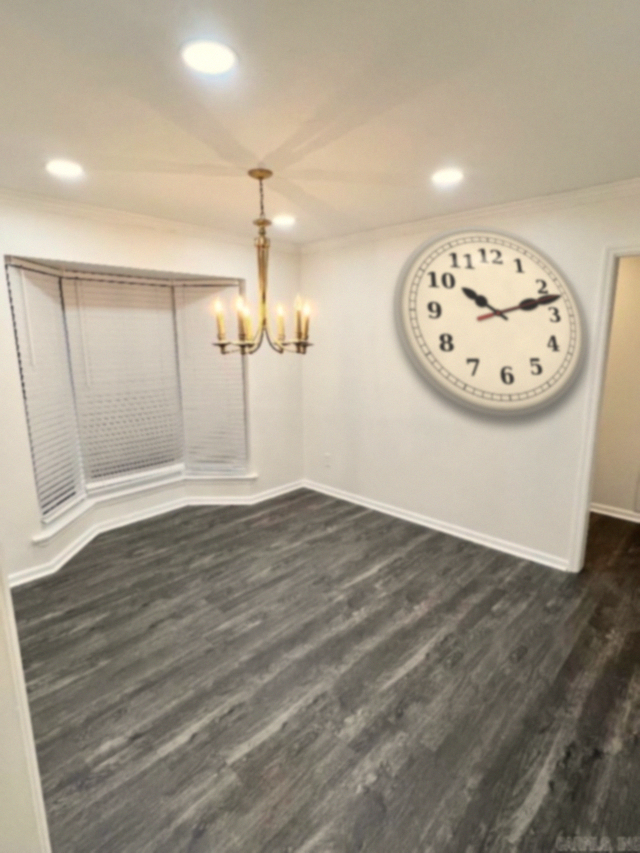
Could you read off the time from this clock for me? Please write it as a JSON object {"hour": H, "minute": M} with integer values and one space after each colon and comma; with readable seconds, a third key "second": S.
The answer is {"hour": 10, "minute": 12, "second": 12}
